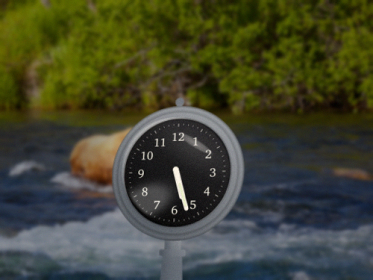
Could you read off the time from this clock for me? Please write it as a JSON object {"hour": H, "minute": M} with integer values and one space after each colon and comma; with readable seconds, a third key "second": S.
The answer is {"hour": 5, "minute": 27}
